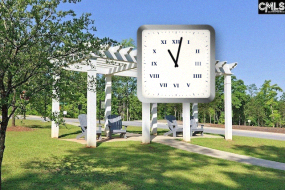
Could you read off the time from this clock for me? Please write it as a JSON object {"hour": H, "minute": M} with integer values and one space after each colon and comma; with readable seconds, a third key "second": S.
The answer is {"hour": 11, "minute": 2}
